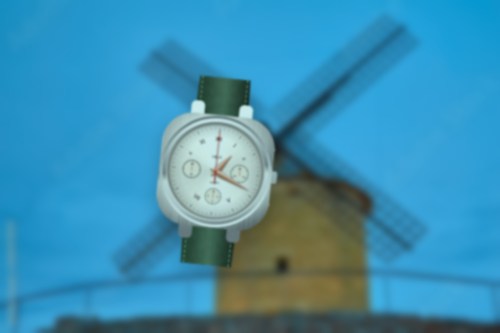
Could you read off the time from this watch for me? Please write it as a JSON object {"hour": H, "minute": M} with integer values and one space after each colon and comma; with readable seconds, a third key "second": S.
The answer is {"hour": 1, "minute": 19}
